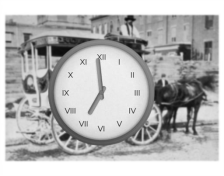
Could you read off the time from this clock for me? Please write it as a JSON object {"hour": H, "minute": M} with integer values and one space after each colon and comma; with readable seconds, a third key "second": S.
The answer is {"hour": 6, "minute": 59}
